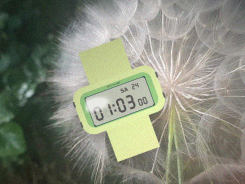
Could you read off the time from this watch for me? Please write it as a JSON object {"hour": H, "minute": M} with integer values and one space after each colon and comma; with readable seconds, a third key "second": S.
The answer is {"hour": 1, "minute": 3, "second": 0}
